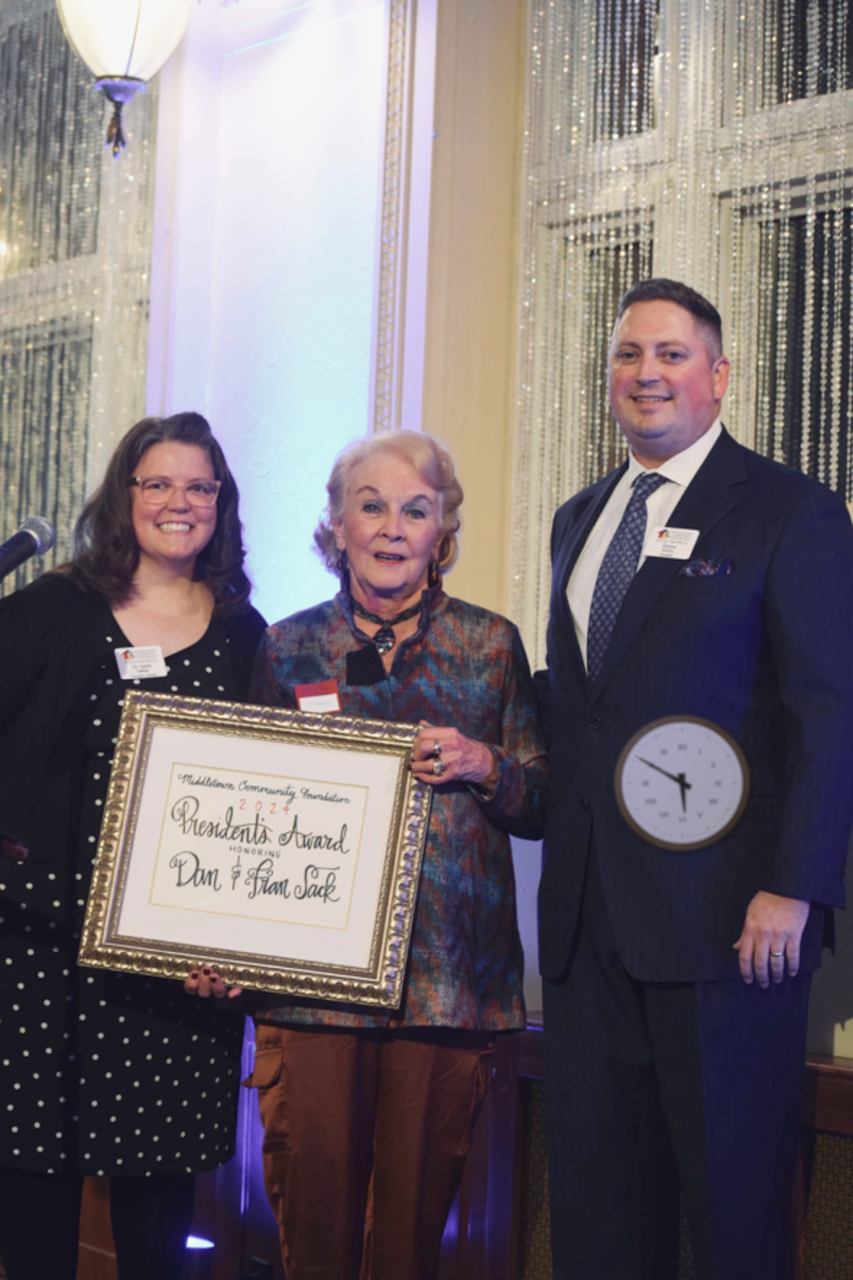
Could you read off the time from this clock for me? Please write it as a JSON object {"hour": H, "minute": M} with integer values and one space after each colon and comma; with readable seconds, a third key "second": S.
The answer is {"hour": 5, "minute": 50}
